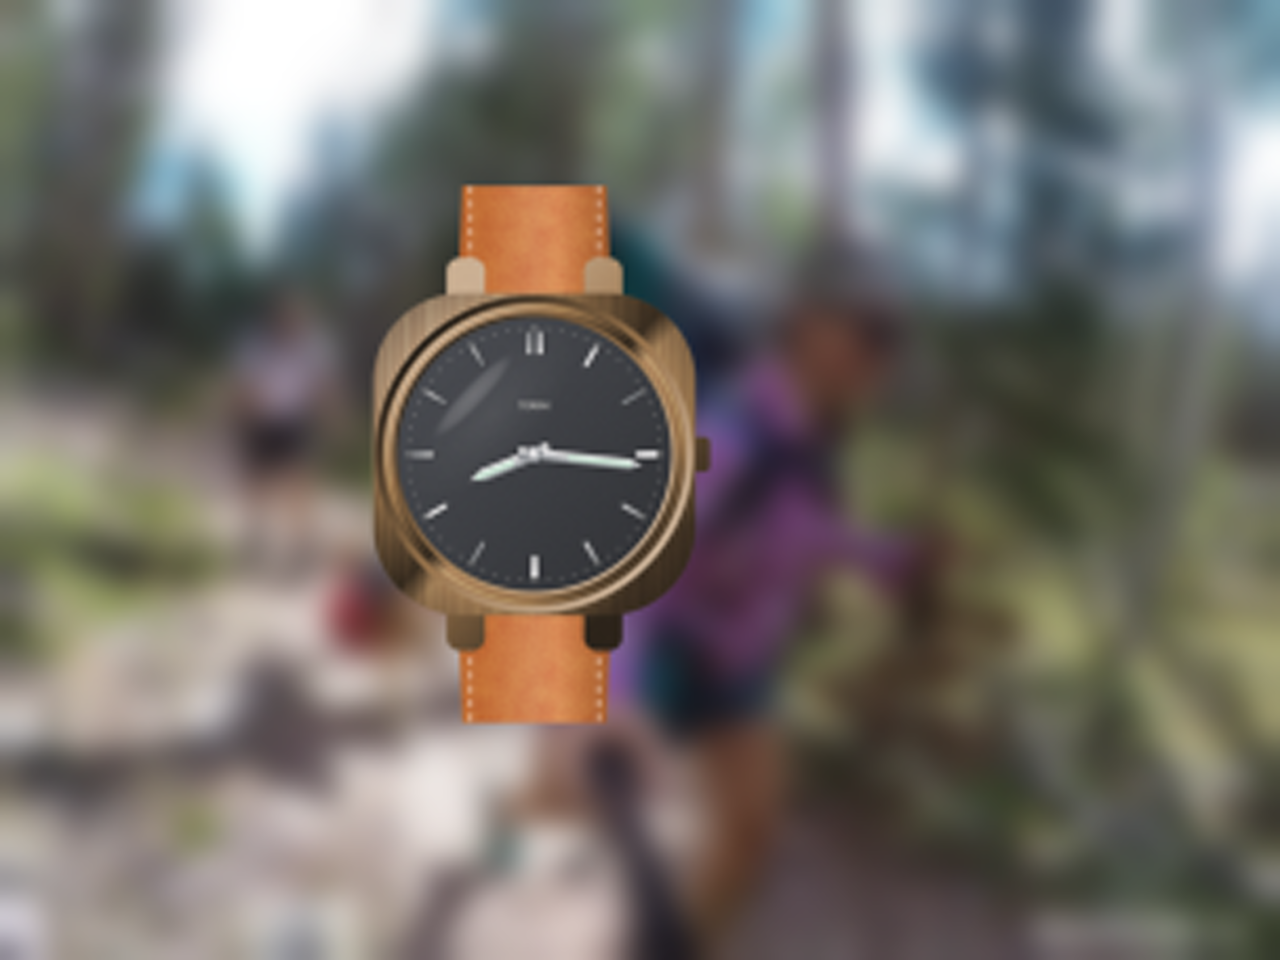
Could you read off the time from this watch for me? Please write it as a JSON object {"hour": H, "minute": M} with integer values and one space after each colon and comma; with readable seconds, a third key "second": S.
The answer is {"hour": 8, "minute": 16}
